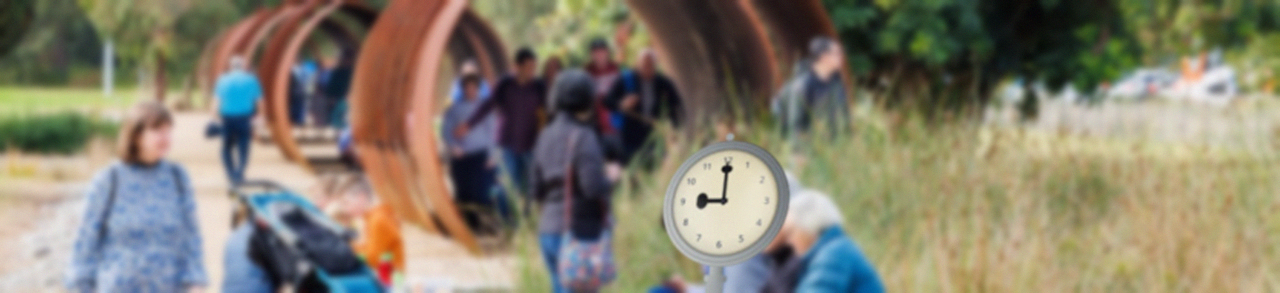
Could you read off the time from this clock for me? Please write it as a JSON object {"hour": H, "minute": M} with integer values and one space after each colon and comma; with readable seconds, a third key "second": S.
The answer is {"hour": 9, "minute": 0}
